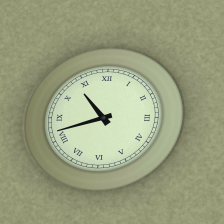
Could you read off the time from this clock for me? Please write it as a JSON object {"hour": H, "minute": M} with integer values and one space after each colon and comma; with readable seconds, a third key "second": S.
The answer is {"hour": 10, "minute": 42}
